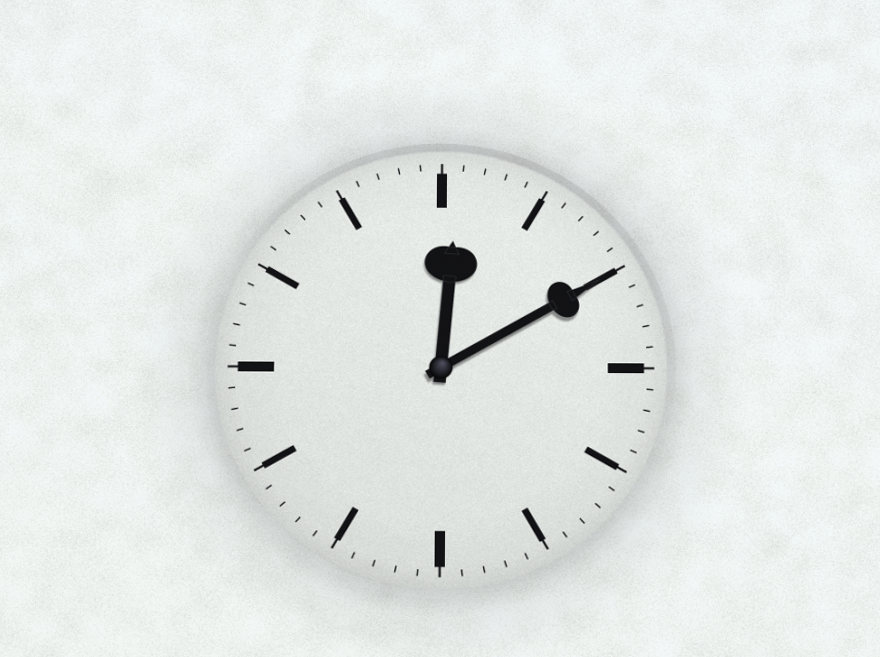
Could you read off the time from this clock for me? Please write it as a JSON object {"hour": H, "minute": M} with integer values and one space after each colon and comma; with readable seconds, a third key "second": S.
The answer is {"hour": 12, "minute": 10}
